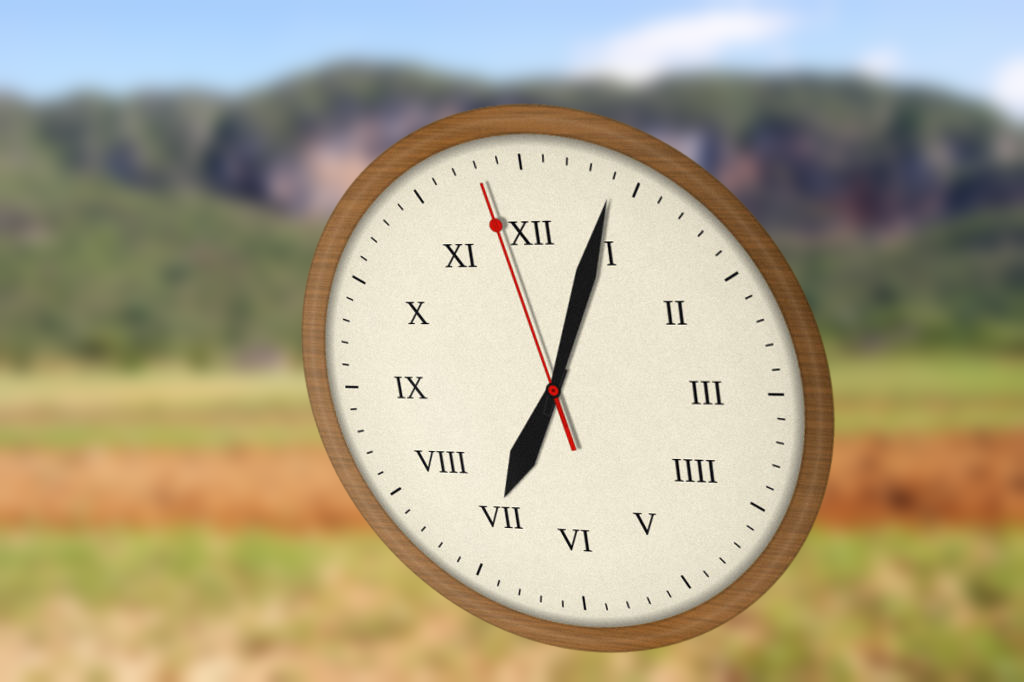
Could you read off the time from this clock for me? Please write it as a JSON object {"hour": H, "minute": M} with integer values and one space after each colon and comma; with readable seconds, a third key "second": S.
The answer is {"hour": 7, "minute": 3, "second": 58}
